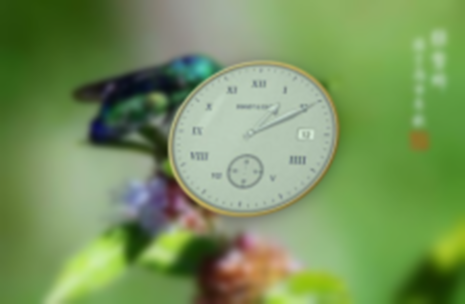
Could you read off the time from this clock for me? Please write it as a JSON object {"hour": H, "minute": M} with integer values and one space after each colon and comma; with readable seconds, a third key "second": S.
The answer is {"hour": 1, "minute": 10}
